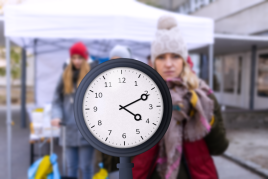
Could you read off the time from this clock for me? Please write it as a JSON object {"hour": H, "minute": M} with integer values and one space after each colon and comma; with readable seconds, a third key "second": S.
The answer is {"hour": 4, "minute": 11}
